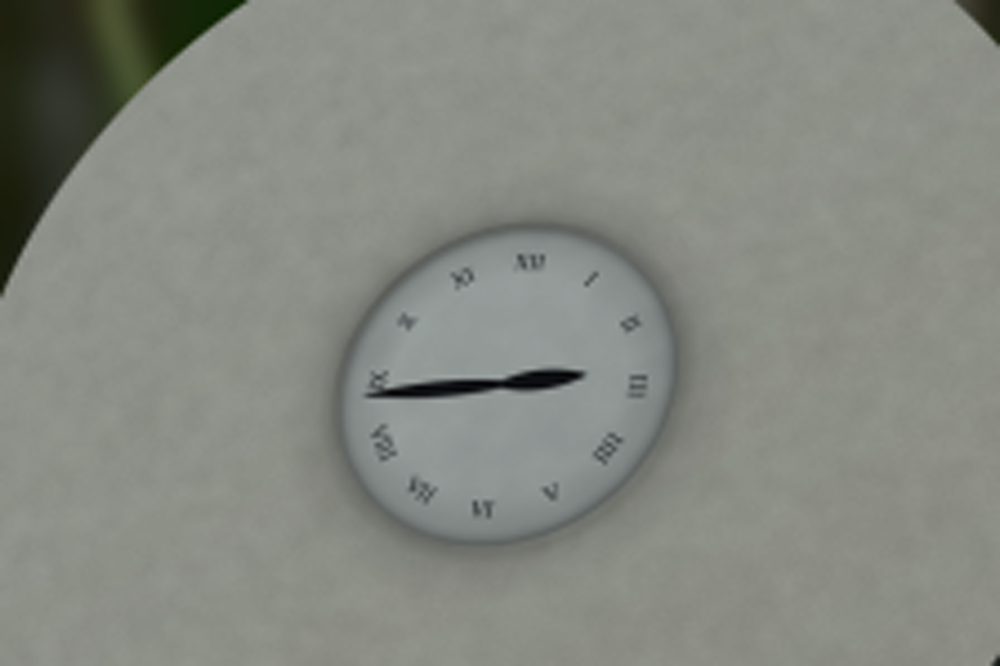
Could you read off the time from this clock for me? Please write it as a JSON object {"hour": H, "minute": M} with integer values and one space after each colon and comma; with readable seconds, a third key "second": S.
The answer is {"hour": 2, "minute": 44}
